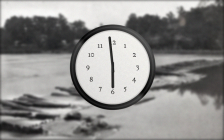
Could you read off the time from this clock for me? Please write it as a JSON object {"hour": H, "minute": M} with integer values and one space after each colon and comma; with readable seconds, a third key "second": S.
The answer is {"hour": 5, "minute": 59}
